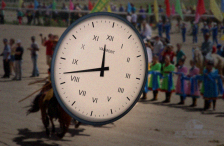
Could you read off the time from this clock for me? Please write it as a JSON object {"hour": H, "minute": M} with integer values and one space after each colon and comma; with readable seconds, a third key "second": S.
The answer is {"hour": 11, "minute": 42}
